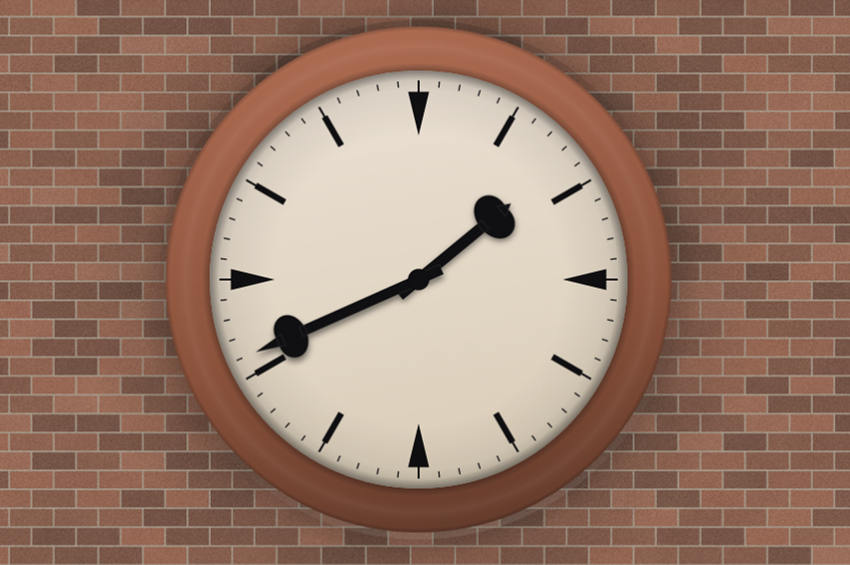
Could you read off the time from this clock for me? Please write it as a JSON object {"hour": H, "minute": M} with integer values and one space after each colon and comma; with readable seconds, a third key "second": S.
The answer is {"hour": 1, "minute": 41}
